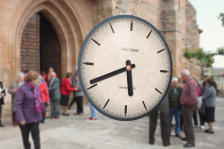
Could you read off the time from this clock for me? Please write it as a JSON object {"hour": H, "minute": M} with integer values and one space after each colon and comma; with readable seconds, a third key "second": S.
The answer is {"hour": 5, "minute": 41}
